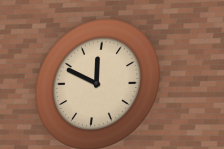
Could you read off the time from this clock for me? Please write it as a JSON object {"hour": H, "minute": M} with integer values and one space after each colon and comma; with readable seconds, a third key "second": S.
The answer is {"hour": 11, "minute": 49}
